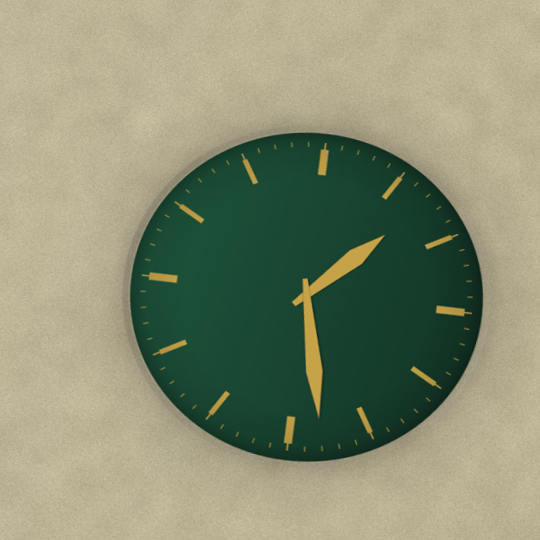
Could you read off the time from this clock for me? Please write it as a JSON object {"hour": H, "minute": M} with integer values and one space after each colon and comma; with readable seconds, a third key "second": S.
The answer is {"hour": 1, "minute": 28}
